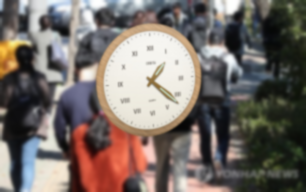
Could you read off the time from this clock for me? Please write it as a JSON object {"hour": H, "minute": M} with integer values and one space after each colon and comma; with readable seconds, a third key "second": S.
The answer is {"hour": 1, "minute": 22}
